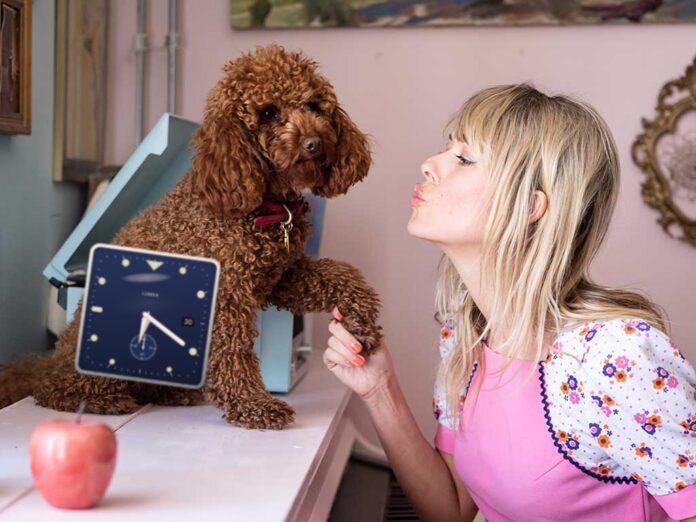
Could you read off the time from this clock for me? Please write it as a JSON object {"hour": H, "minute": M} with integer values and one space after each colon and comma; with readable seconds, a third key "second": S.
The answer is {"hour": 6, "minute": 20}
